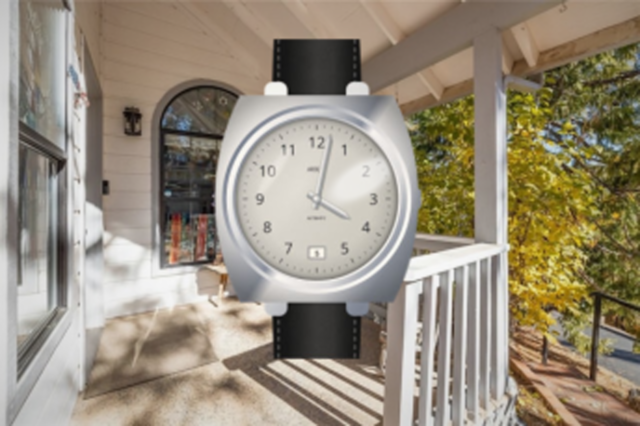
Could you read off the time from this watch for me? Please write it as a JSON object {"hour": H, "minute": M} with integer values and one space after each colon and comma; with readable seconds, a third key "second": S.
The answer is {"hour": 4, "minute": 2}
